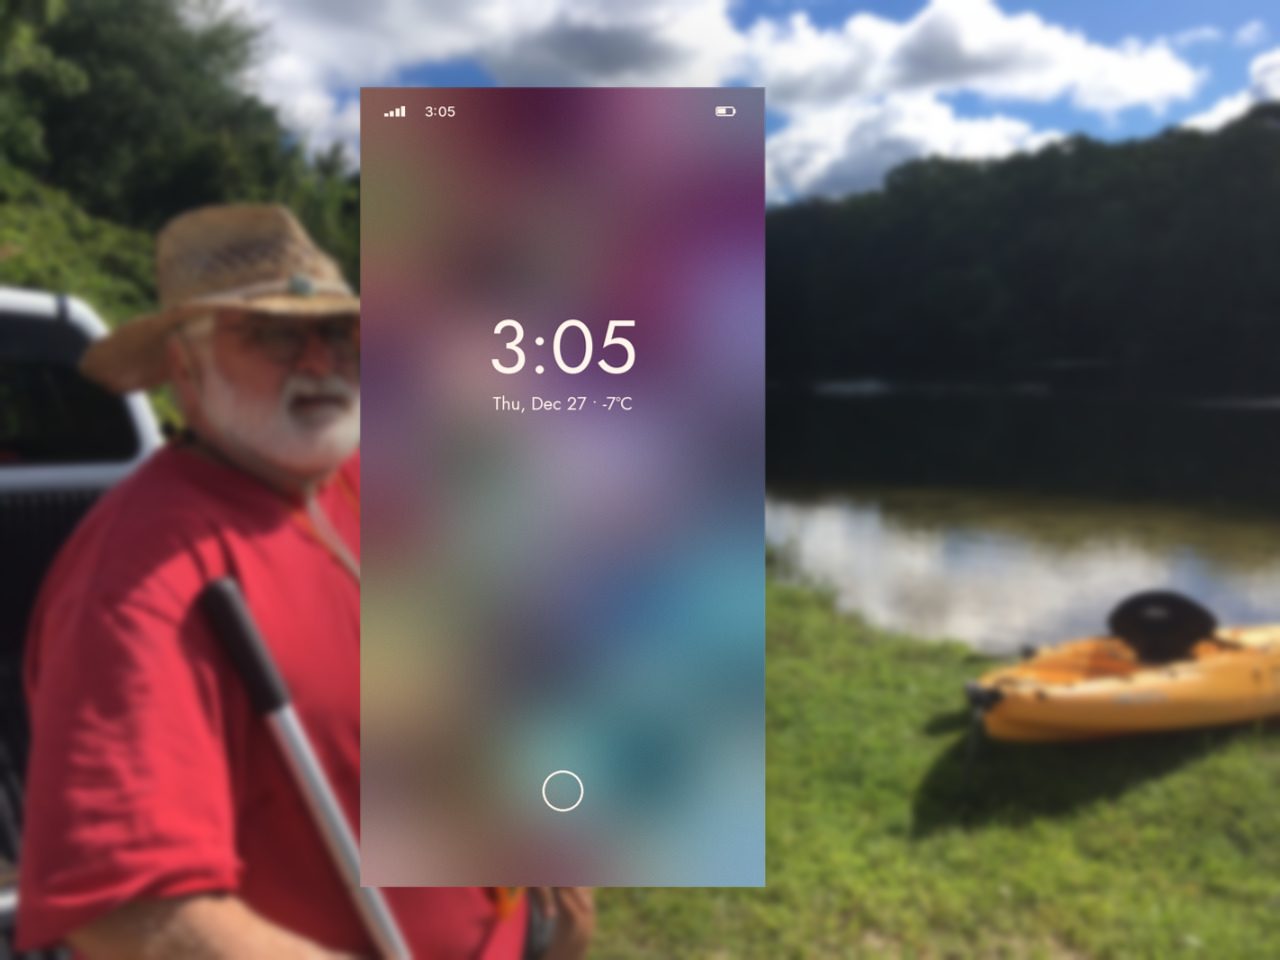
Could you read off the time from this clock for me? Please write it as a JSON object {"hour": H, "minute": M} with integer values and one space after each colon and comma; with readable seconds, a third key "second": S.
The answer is {"hour": 3, "minute": 5}
